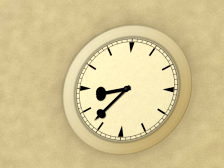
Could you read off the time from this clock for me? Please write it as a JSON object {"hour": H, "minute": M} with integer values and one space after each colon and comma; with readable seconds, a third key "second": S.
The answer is {"hour": 8, "minute": 37}
